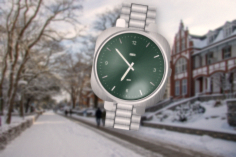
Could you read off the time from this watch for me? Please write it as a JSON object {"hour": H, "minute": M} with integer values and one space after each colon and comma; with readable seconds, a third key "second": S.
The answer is {"hour": 6, "minute": 52}
